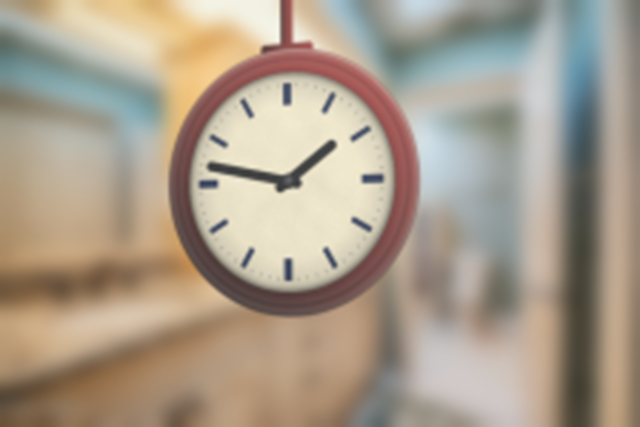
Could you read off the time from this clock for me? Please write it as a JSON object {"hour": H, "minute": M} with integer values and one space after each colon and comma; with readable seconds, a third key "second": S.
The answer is {"hour": 1, "minute": 47}
